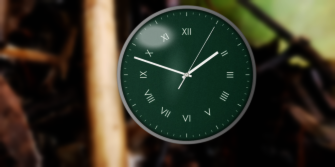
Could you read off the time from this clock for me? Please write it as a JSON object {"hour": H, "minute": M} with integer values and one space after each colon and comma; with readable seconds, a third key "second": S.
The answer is {"hour": 1, "minute": 48, "second": 5}
